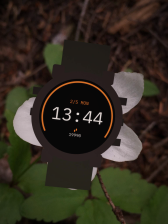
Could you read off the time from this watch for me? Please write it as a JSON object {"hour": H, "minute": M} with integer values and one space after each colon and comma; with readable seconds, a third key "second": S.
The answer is {"hour": 13, "minute": 44}
